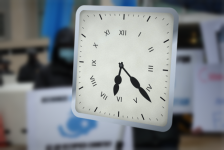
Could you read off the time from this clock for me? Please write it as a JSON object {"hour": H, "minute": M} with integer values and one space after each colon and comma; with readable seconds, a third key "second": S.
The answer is {"hour": 6, "minute": 22}
